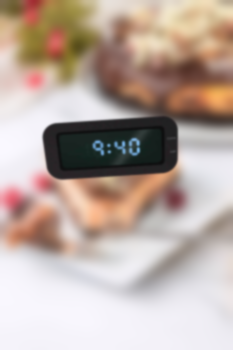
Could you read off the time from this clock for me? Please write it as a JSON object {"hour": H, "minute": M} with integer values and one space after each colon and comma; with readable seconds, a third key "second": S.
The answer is {"hour": 9, "minute": 40}
